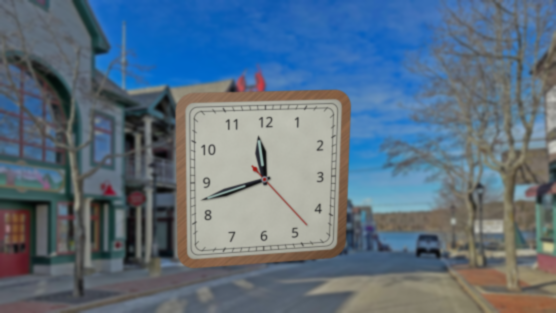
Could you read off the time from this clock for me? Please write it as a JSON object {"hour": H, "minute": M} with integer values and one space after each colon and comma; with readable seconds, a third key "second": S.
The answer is {"hour": 11, "minute": 42, "second": 23}
